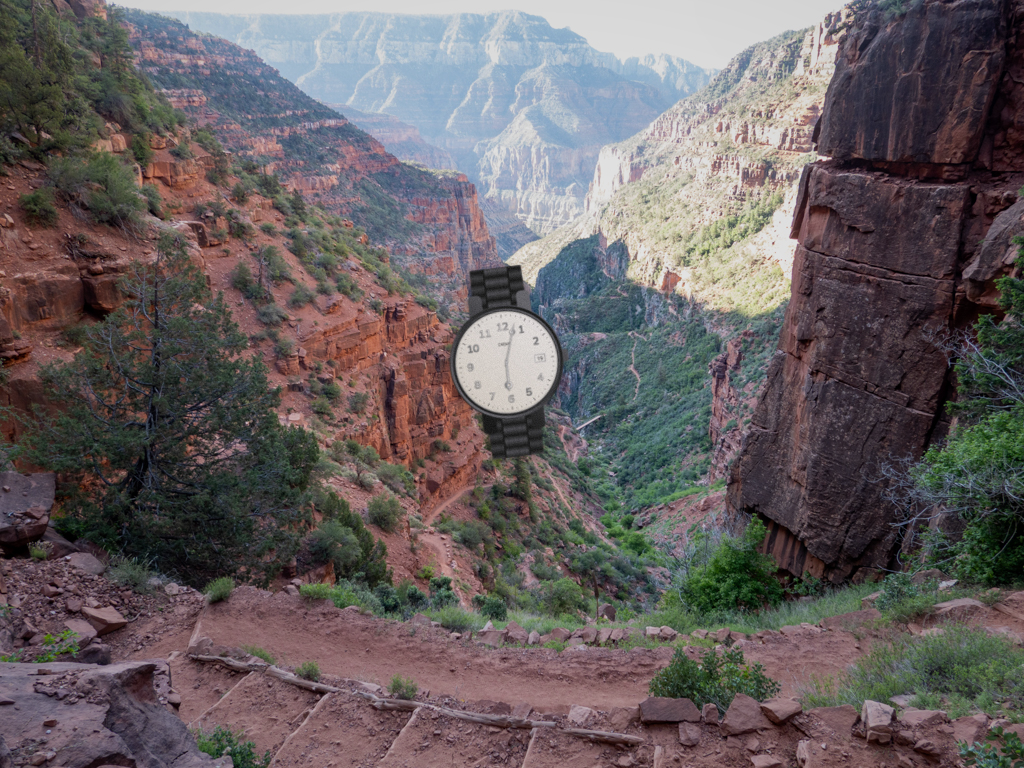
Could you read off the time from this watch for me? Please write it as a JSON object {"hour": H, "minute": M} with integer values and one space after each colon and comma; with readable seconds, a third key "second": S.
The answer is {"hour": 6, "minute": 3}
